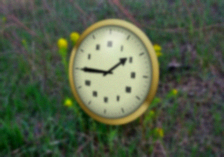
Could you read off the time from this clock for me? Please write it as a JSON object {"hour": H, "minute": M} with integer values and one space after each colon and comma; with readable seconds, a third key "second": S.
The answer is {"hour": 1, "minute": 45}
